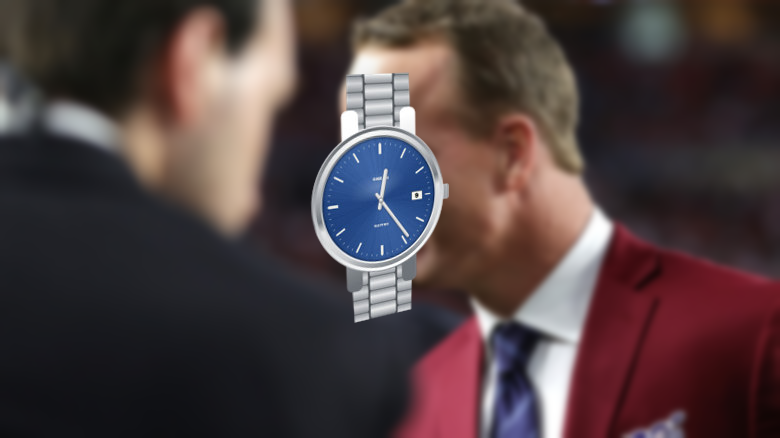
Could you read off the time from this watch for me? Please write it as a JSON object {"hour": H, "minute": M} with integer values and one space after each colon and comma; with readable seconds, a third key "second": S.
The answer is {"hour": 12, "minute": 24}
